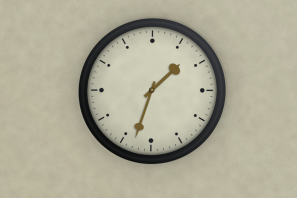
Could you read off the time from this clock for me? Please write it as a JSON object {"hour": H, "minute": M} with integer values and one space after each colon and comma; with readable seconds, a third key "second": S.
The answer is {"hour": 1, "minute": 33}
